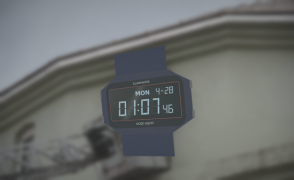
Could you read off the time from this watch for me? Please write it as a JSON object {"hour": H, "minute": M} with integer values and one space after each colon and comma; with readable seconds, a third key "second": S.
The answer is {"hour": 1, "minute": 7, "second": 46}
